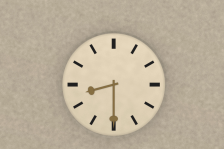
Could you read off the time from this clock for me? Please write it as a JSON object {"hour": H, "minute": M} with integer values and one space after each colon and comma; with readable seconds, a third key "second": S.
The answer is {"hour": 8, "minute": 30}
